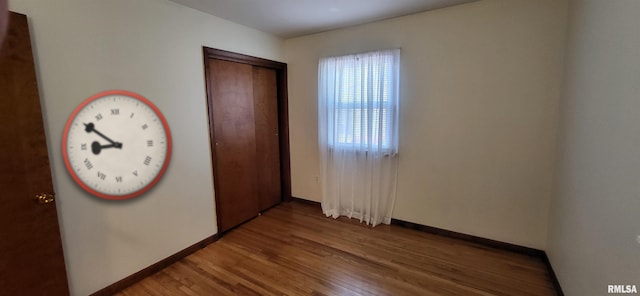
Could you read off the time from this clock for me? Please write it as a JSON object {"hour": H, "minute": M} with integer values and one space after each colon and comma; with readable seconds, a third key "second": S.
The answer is {"hour": 8, "minute": 51}
